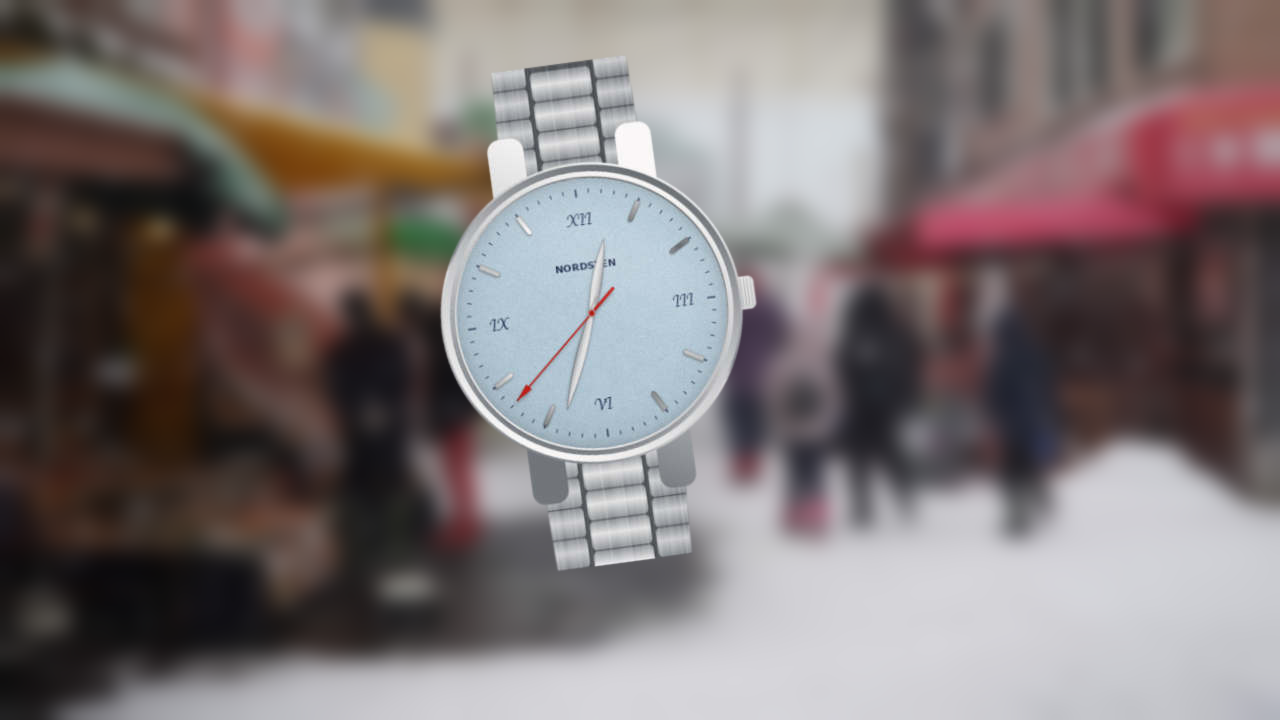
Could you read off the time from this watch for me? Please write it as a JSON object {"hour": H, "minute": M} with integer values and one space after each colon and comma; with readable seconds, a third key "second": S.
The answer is {"hour": 12, "minute": 33, "second": 38}
